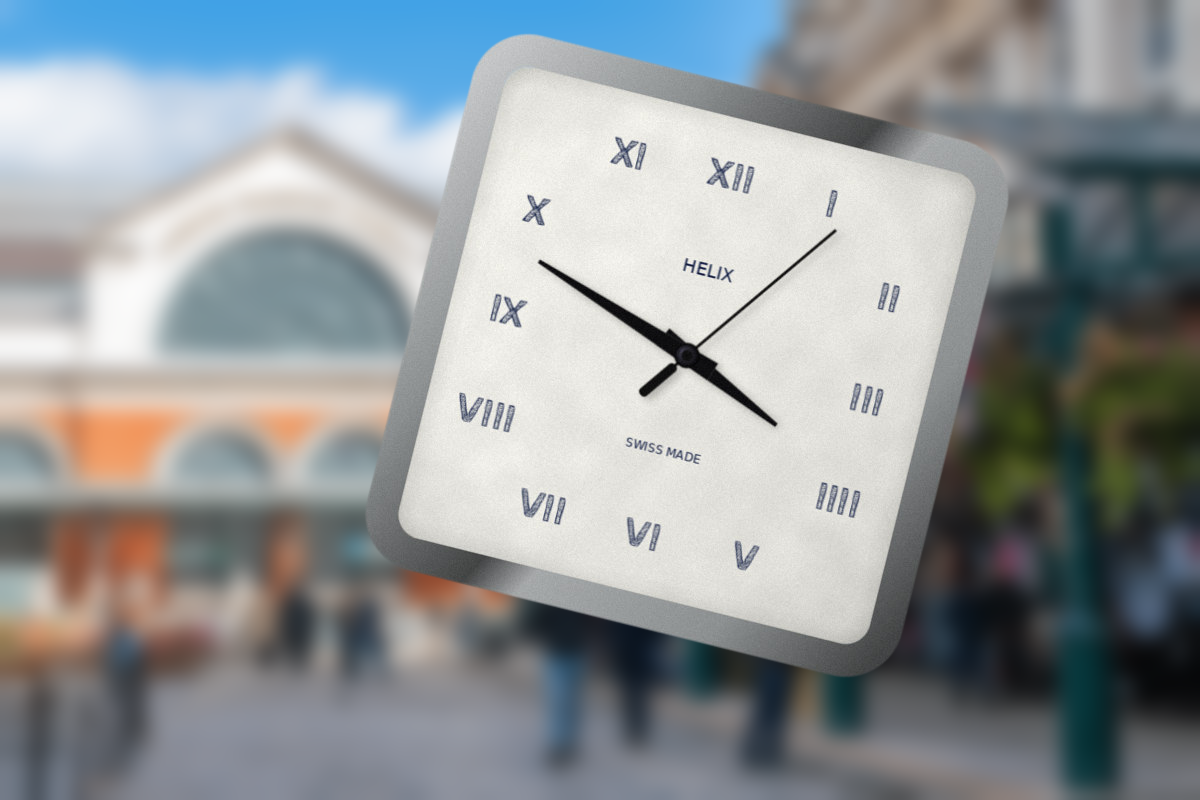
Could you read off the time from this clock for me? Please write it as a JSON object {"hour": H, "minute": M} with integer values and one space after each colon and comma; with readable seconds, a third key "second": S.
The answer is {"hour": 3, "minute": 48, "second": 6}
